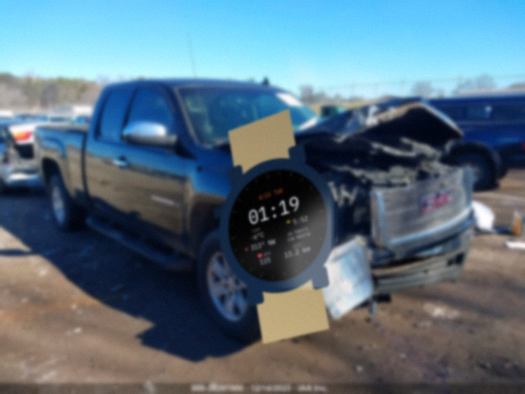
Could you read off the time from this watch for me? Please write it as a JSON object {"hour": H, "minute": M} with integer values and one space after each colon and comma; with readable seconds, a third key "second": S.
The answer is {"hour": 1, "minute": 19}
